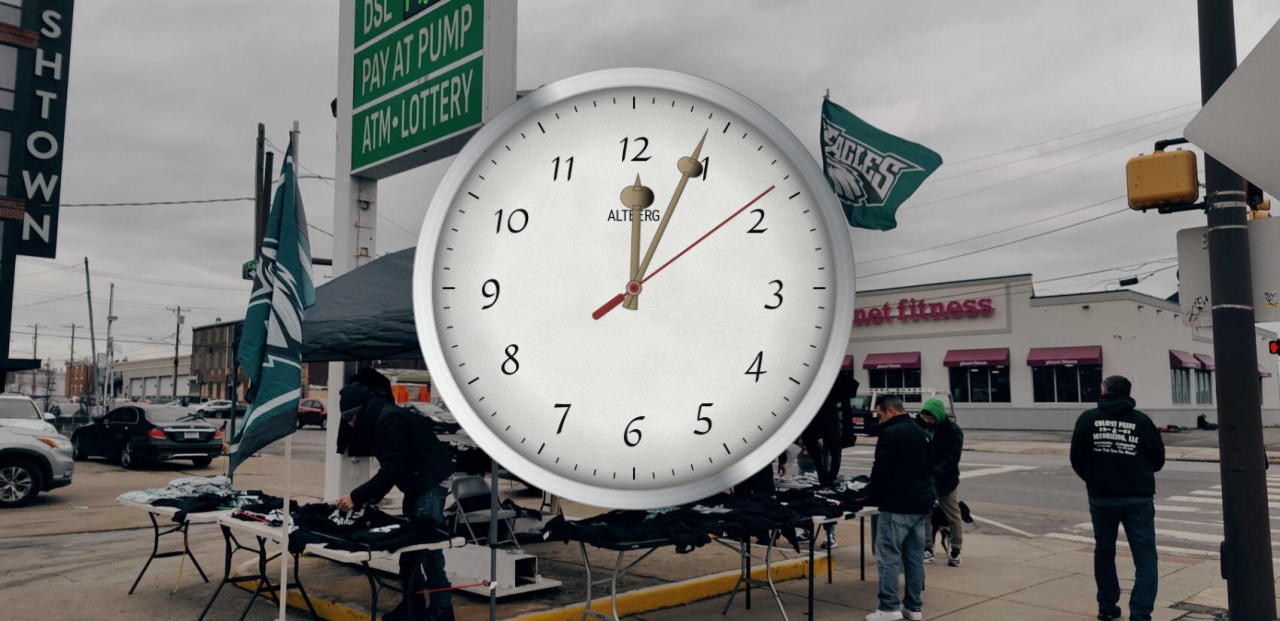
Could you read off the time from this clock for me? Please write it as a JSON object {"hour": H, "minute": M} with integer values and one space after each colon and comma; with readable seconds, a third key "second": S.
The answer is {"hour": 12, "minute": 4, "second": 9}
